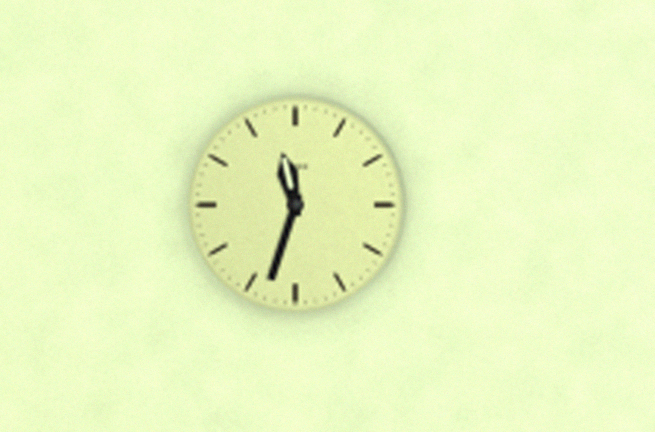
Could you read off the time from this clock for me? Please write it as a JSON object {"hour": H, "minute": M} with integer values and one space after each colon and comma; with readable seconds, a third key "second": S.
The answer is {"hour": 11, "minute": 33}
